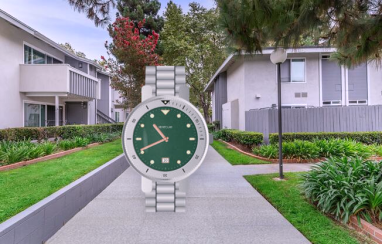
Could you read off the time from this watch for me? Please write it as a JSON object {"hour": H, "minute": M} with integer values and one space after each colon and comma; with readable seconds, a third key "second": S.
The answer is {"hour": 10, "minute": 41}
